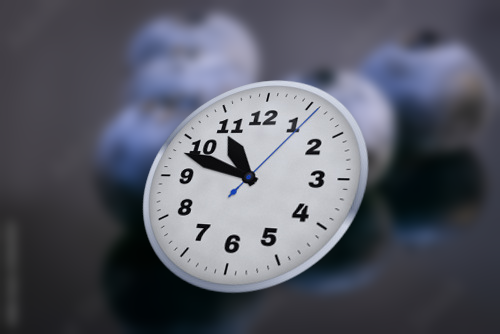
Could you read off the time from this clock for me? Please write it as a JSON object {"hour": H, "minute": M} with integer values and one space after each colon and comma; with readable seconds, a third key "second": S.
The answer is {"hour": 10, "minute": 48, "second": 6}
